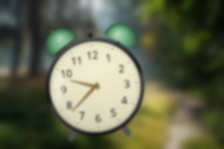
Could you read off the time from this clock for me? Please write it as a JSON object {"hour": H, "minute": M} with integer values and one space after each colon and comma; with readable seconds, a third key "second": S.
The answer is {"hour": 9, "minute": 38}
